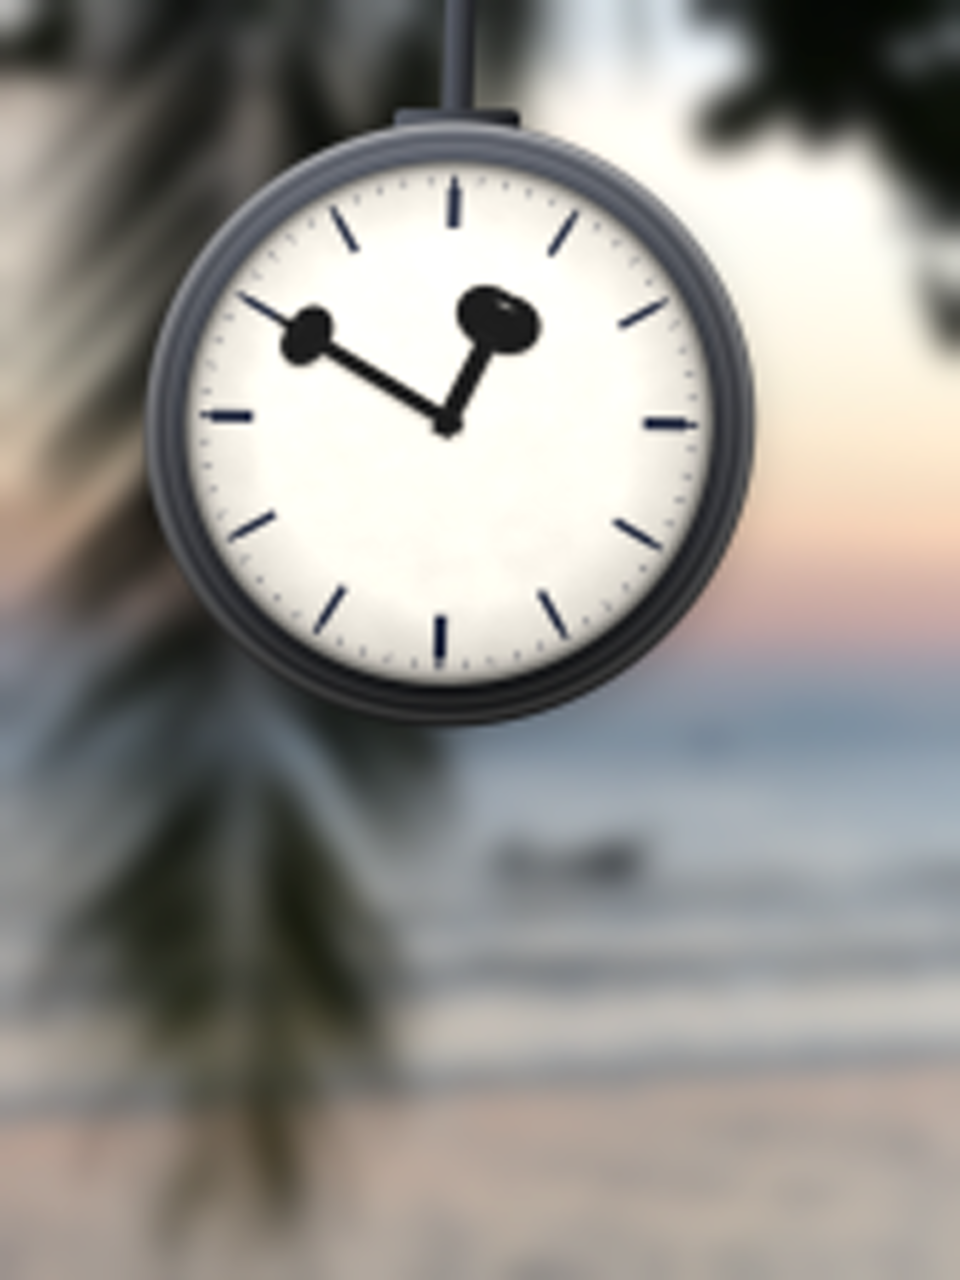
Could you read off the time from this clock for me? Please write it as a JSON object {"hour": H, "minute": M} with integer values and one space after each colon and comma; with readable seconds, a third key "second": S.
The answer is {"hour": 12, "minute": 50}
